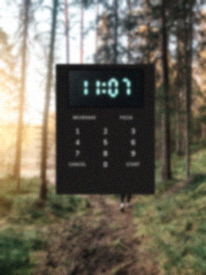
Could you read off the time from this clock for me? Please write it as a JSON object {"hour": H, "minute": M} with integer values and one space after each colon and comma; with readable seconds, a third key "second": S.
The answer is {"hour": 11, "minute": 7}
